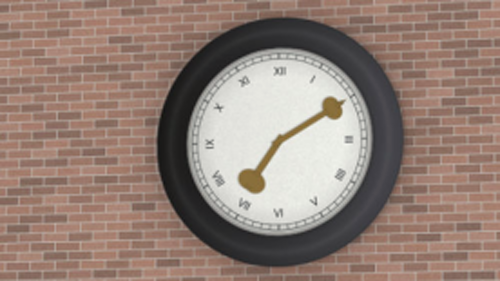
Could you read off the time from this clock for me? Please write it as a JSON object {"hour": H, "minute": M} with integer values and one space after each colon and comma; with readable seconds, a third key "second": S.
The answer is {"hour": 7, "minute": 10}
